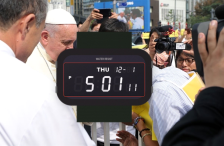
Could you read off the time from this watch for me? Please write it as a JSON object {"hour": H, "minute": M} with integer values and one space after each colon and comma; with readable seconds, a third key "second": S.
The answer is {"hour": 5, "minute": 1, "second": 11}
